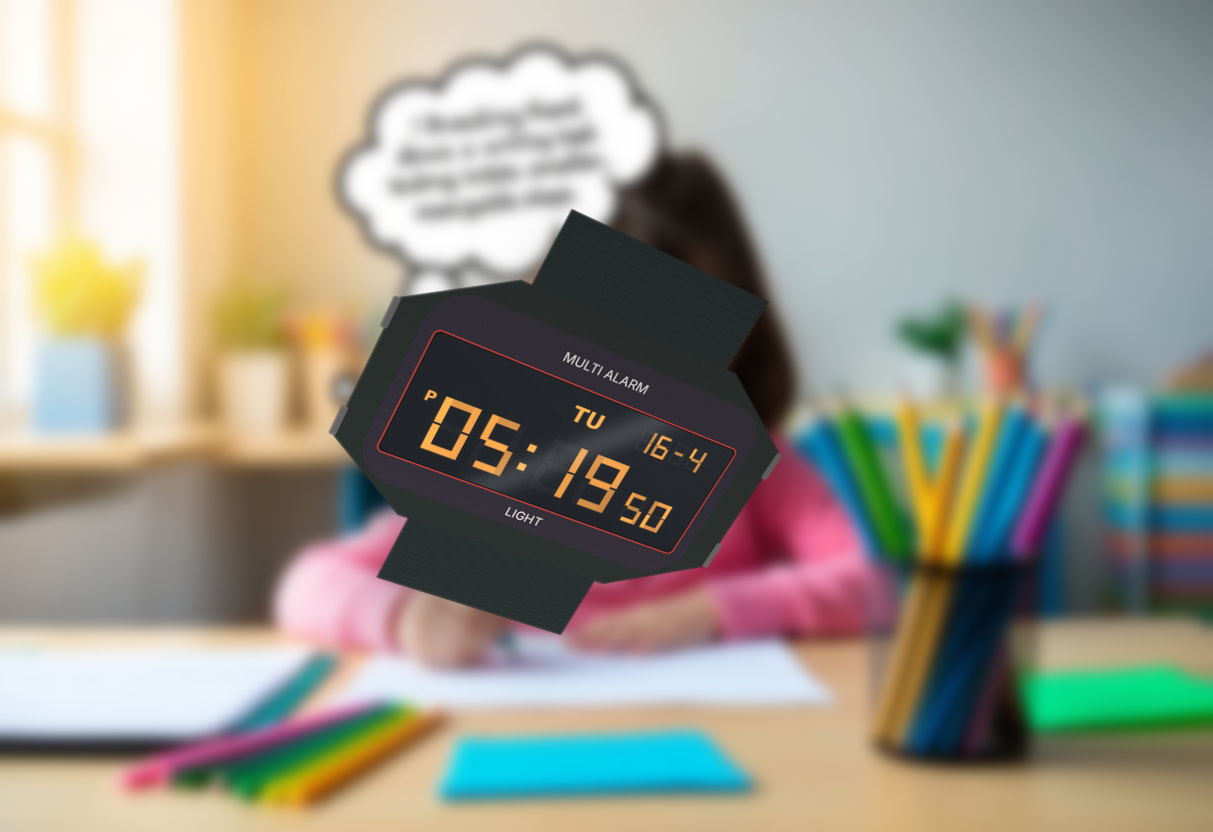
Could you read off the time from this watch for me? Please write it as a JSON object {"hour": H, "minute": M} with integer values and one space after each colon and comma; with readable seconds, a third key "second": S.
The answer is {"hour": 5, "minute": 19, "second": 50}
